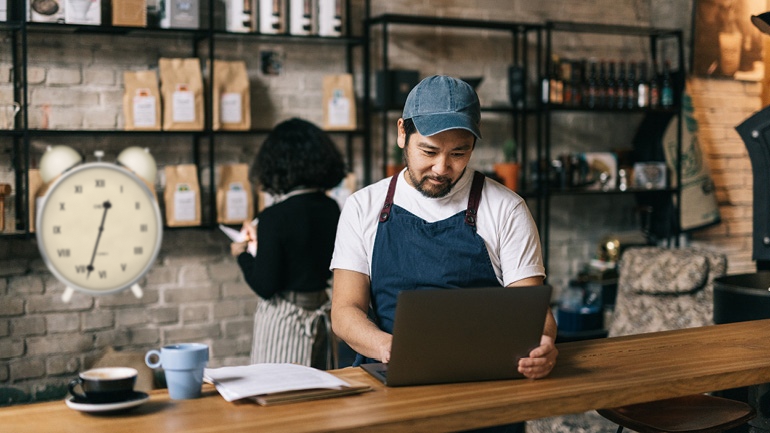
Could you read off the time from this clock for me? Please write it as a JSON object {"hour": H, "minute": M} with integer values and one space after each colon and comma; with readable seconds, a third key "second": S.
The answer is {"hour": 12, "minute": 33}
